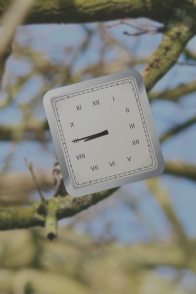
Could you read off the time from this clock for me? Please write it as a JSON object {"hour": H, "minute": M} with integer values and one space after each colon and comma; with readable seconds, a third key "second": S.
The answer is {"hour": 8, "minute": 45}
